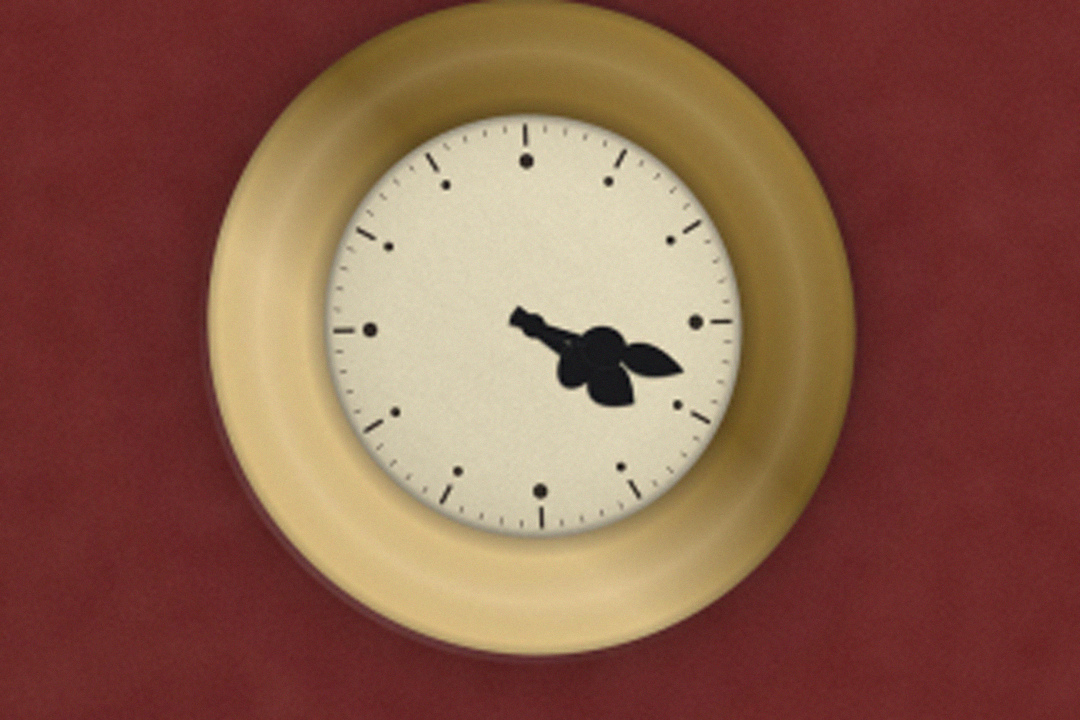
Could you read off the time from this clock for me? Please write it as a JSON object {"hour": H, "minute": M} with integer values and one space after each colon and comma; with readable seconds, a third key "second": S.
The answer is {"hour": 4, "minute": 18}
